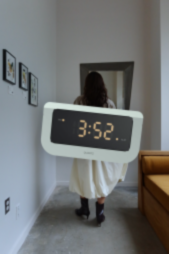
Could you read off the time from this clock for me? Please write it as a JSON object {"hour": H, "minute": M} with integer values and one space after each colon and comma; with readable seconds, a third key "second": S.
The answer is {"hour": 3, "minute": 52}
